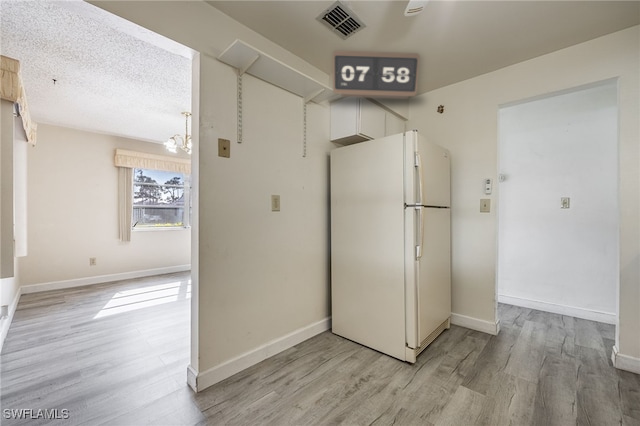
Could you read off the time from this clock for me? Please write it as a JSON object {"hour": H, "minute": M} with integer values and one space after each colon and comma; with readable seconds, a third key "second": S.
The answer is {"hour": 7, "minute": 58}
